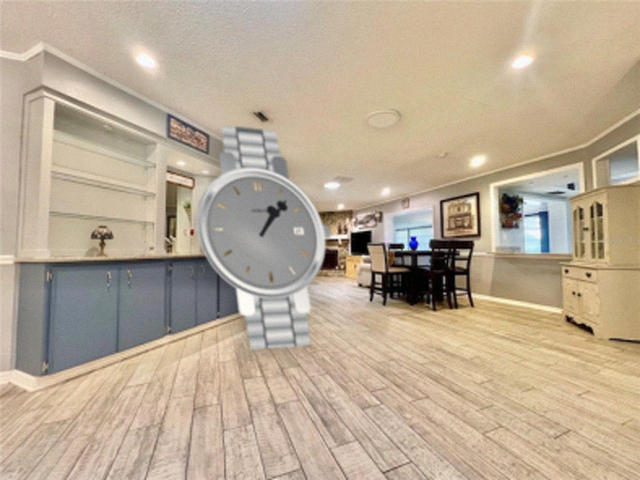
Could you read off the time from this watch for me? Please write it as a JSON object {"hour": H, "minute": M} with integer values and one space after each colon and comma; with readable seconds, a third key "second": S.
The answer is {"hour": 1, "minute": 7}
